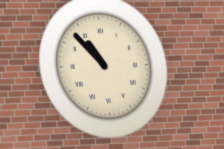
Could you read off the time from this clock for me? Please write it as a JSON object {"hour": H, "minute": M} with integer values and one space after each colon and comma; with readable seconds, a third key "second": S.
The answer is {"hour": 10, "minute": 53}
